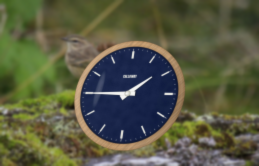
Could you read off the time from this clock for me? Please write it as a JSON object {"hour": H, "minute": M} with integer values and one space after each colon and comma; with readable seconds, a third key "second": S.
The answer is {"hour": 1, "minute": 45}
